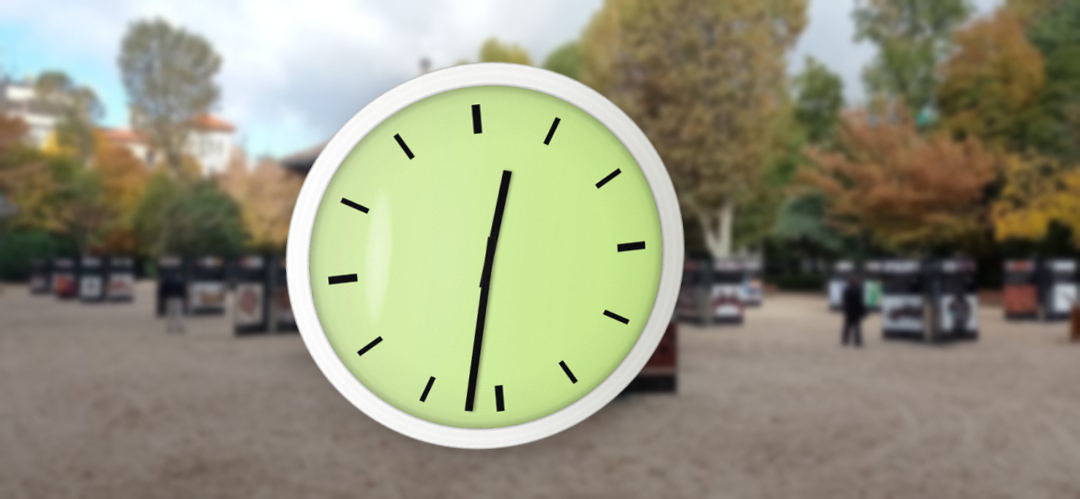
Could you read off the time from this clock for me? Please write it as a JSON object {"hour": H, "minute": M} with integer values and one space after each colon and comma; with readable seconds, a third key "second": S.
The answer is {"hour": 12, "minute": 32}
